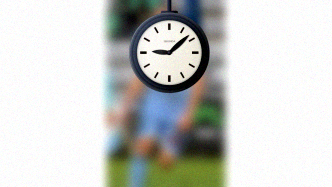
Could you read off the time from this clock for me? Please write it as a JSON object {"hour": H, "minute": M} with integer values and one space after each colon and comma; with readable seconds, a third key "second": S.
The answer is {"hour": 9, "minute": 8}
